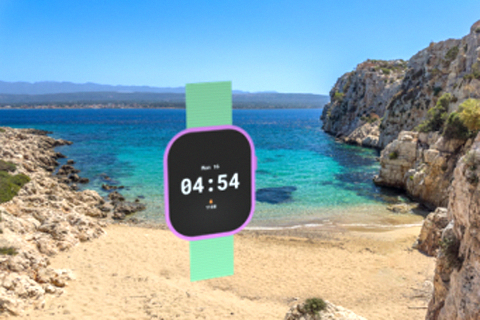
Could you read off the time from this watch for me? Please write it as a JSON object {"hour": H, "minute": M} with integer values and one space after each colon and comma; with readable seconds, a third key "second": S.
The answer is {"hour": 4, "minute": 54}
